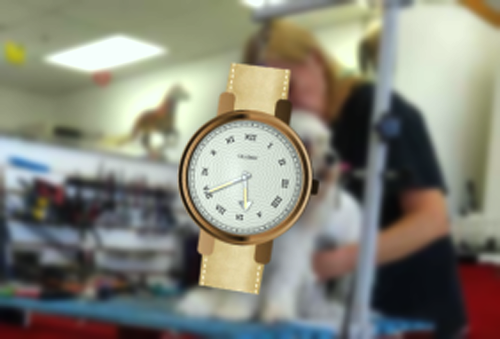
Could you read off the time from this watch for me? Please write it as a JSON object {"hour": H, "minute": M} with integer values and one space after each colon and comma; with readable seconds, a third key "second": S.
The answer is {"hour": 5, "minute": 40}
